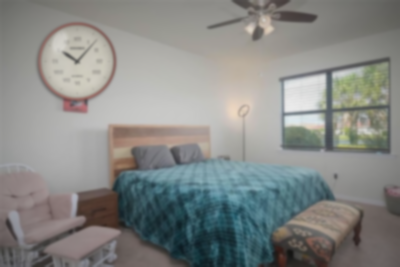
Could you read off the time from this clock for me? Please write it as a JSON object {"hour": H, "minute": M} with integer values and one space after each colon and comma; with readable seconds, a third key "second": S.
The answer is {"hour": 10, "minute": 7}
